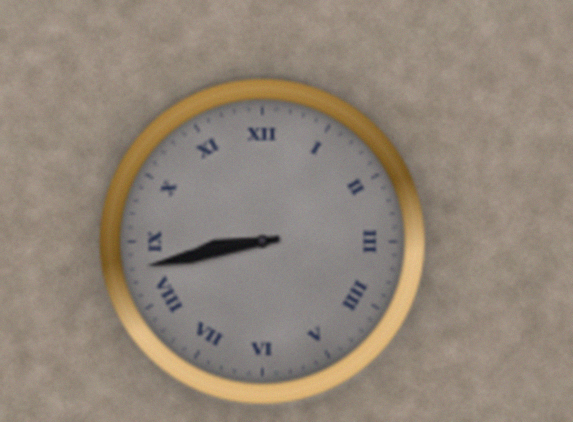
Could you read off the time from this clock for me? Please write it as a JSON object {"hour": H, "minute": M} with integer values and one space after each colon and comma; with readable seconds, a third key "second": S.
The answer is {"hour": 8, "minute": 43}
